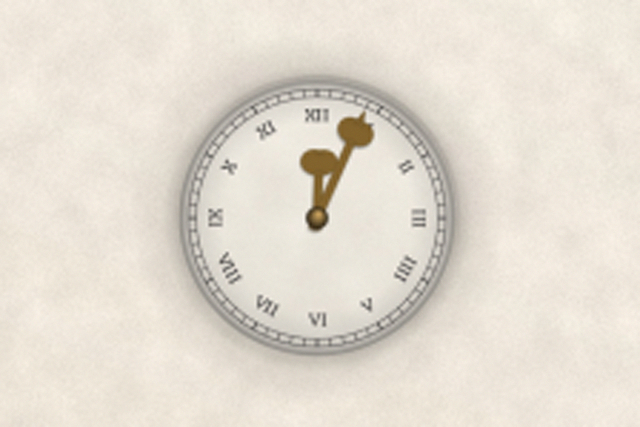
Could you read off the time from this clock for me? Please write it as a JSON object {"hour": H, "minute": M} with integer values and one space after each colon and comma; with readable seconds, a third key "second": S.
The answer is {"hour": 12, "minute": 4}
